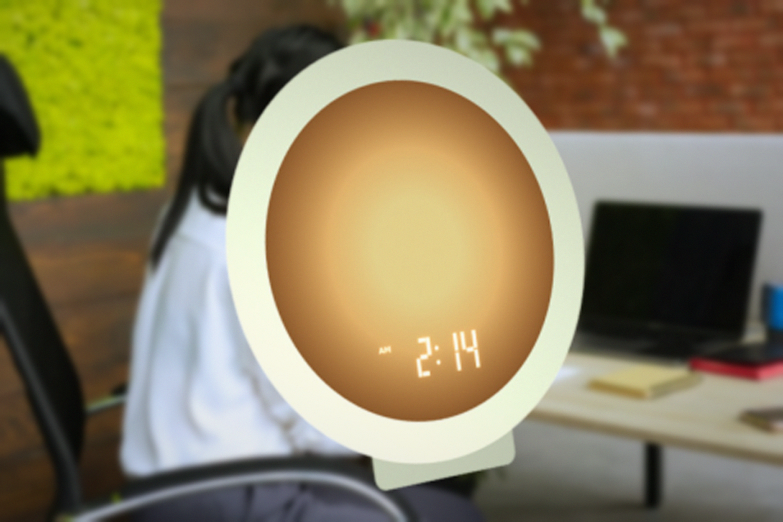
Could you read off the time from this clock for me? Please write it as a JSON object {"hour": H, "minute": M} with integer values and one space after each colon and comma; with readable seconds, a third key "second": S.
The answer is {"hour": 2, "minute": 14}
